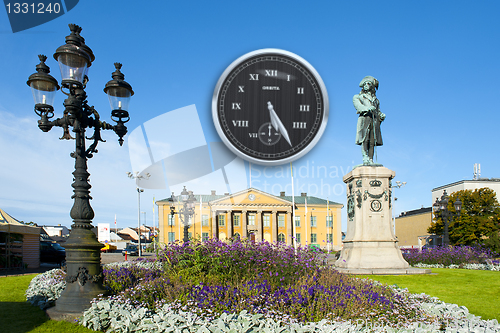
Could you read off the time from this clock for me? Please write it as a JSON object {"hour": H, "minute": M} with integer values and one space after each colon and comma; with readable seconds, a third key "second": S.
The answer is {"hour": 5, "minute": 25}
